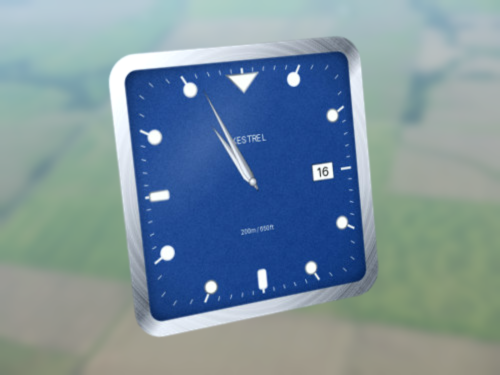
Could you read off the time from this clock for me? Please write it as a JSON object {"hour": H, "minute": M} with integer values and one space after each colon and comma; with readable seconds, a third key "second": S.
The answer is {"hour": 10, "minute": 56}
